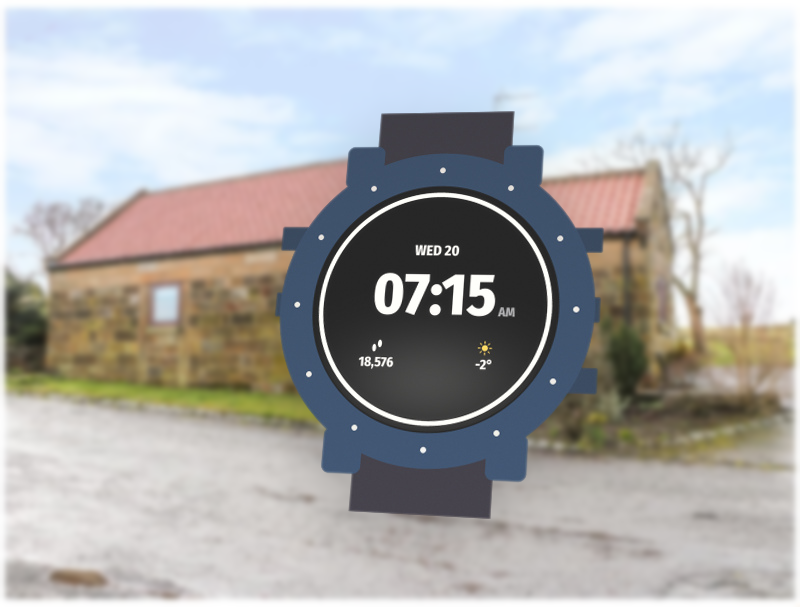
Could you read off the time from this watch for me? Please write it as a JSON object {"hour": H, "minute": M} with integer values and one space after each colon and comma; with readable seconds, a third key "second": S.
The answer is {"hour": 7, "minute": 15}
